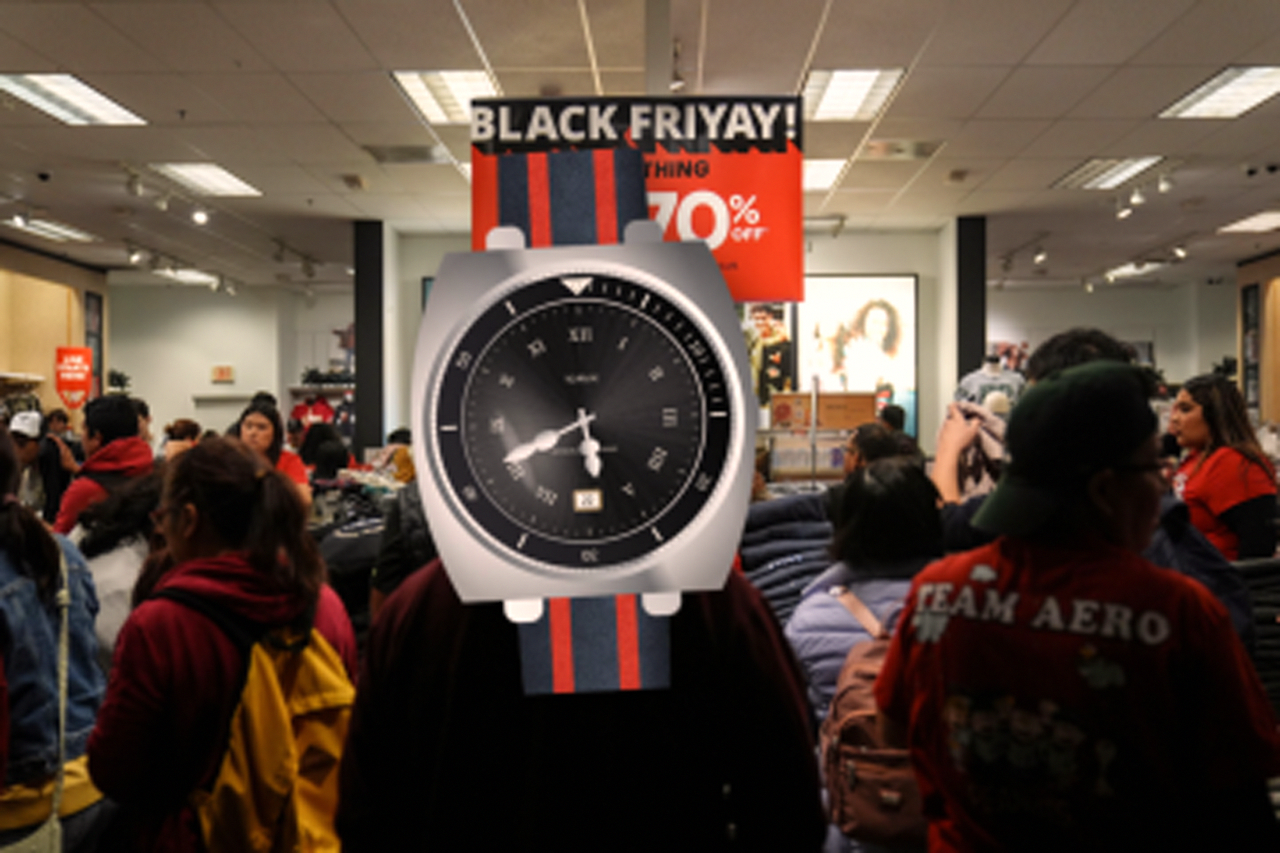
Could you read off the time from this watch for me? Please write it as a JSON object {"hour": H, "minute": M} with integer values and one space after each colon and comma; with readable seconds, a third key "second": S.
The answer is {"hour": 5, "minute": 41}
